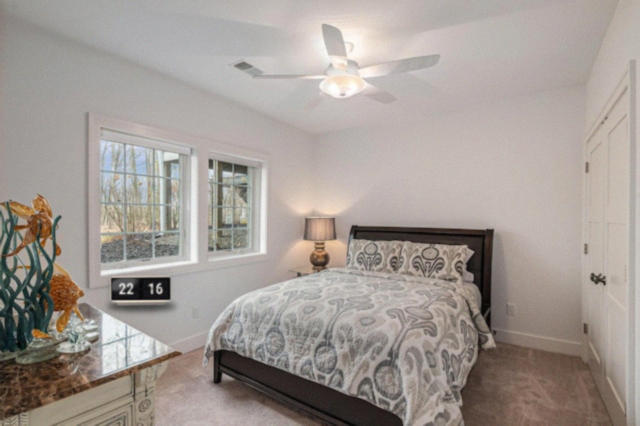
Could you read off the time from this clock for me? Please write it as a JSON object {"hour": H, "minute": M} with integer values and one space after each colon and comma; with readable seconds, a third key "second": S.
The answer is {"hour": 22, "minute": 16}
